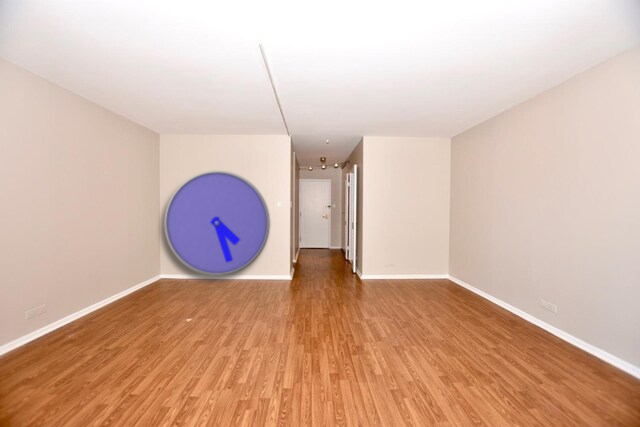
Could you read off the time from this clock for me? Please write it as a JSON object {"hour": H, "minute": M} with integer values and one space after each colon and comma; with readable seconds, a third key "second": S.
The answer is {"hour": 4, "minute": 27}
